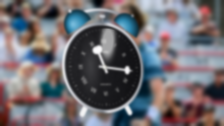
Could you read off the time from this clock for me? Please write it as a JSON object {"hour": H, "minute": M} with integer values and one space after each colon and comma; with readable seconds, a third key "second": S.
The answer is {"hour": 11, "minute": 16}
